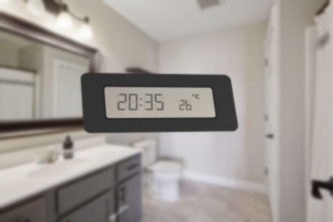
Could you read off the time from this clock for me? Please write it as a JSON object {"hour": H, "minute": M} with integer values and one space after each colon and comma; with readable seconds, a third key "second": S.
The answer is {"hour": 20, "minute": 35}
